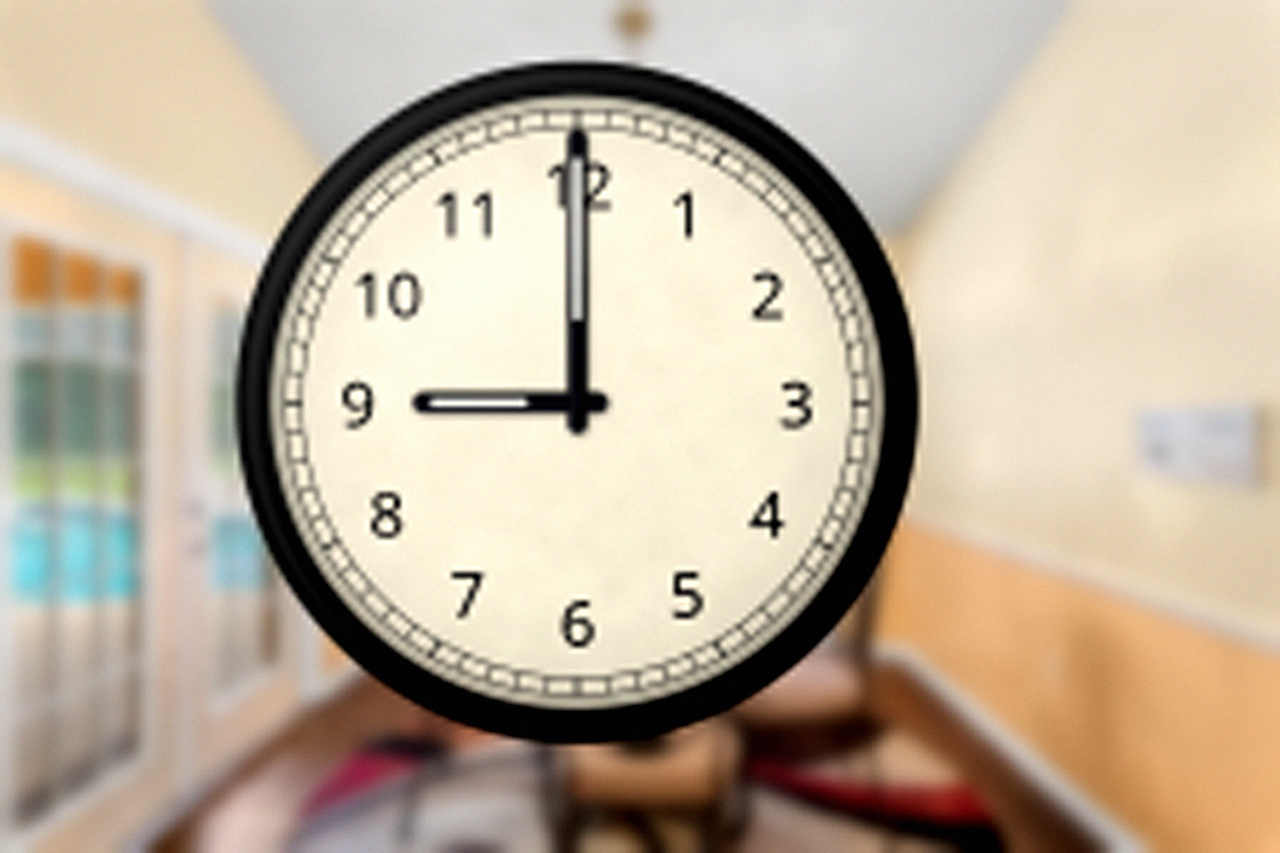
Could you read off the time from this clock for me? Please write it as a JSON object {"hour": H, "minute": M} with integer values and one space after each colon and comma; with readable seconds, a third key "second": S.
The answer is {"hour": 9, "minute": 0}
